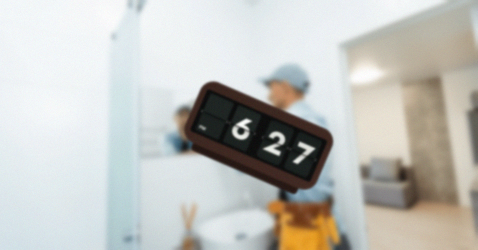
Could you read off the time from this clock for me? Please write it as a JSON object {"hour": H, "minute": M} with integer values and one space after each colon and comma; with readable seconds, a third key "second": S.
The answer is {"hour": 6, "minute": 27}
